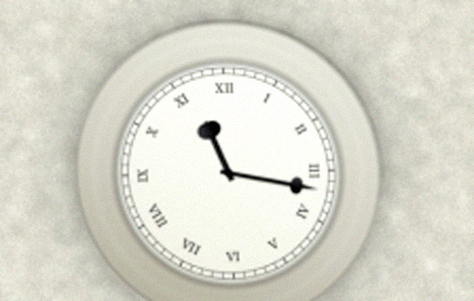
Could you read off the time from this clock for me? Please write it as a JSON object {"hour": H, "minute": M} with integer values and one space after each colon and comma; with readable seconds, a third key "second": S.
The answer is {"hour": 11, "minute": 17}
